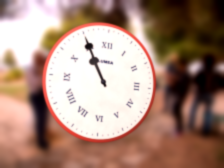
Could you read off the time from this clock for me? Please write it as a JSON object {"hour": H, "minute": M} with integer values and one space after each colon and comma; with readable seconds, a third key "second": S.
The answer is {"hour": 10, "minute": 55}
